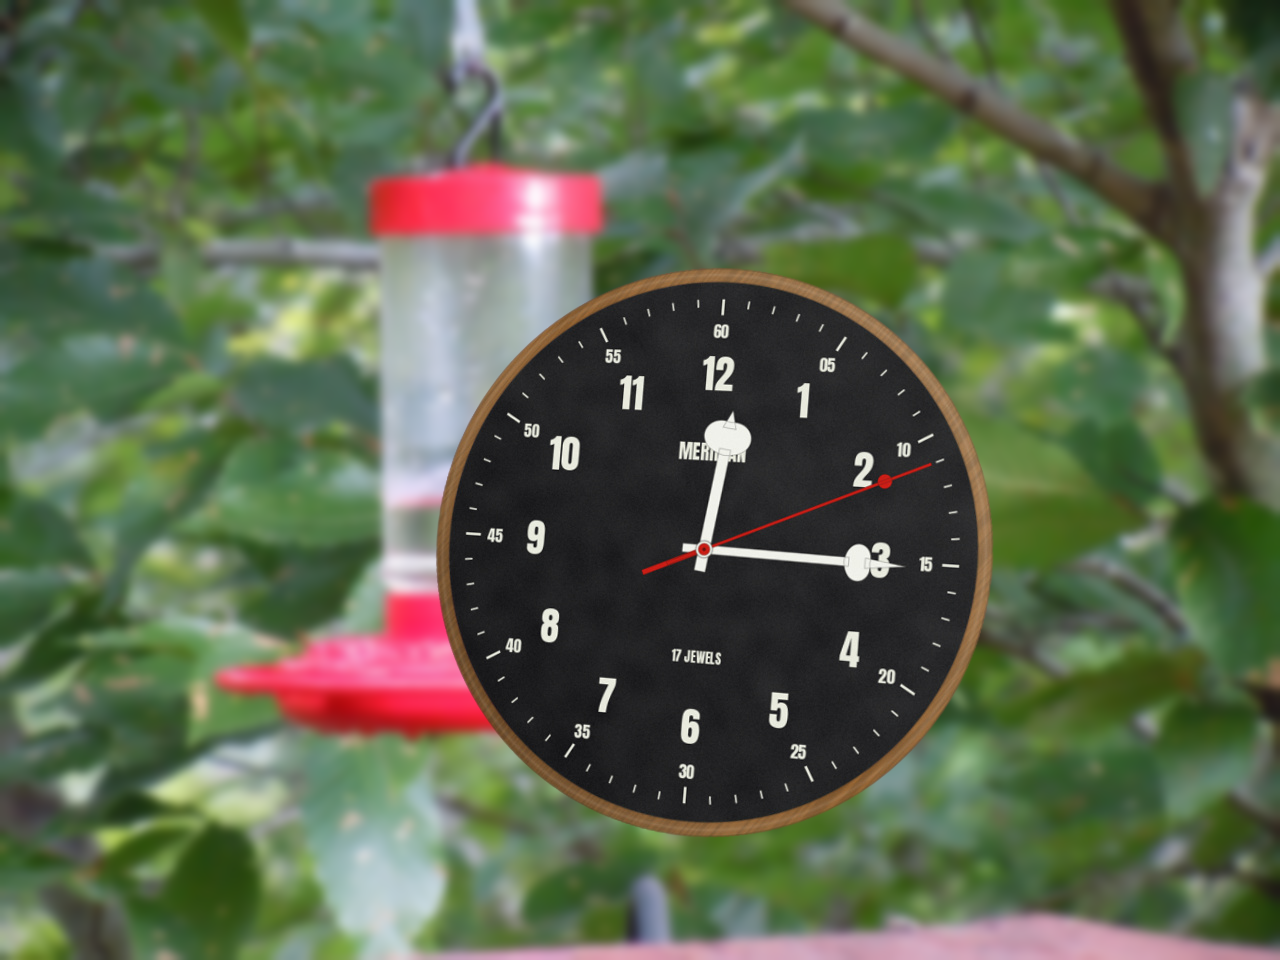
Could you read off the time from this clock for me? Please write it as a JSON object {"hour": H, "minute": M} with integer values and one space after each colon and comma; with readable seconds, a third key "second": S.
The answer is {"hour": 12, "minute": 15, "second": 11}
